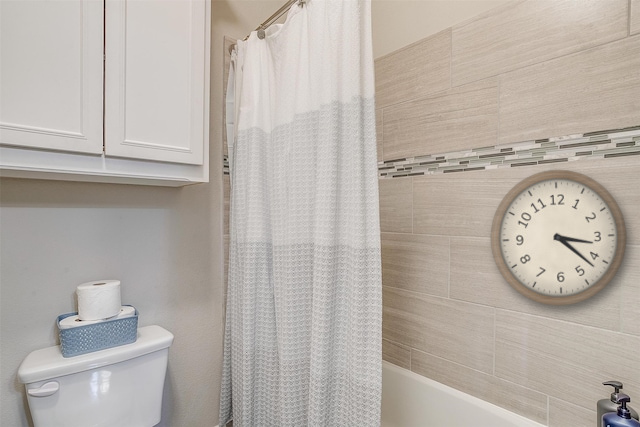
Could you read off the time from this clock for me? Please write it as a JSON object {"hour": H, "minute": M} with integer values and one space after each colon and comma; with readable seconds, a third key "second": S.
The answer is {"hour": 3, "minute": 22}
